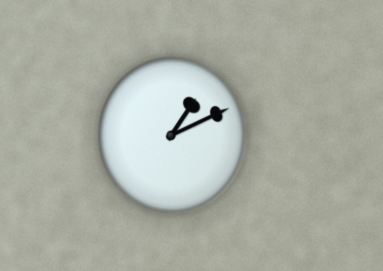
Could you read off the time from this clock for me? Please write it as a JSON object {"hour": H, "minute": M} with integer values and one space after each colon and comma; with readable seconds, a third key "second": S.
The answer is {"hour": 1, "minute": 11}
